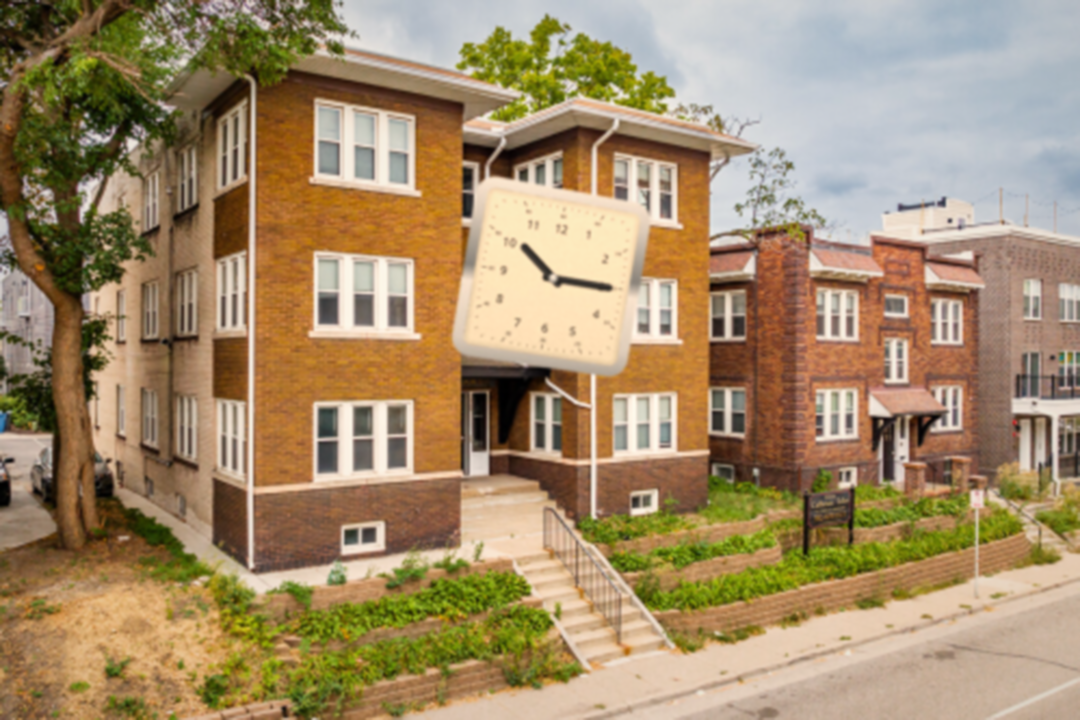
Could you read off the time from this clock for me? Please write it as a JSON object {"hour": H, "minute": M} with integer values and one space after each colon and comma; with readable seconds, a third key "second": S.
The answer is {"hour": 10, "minute": 15}
